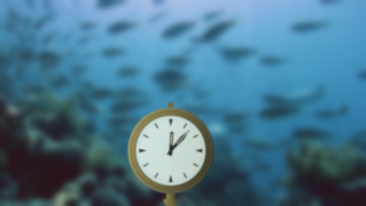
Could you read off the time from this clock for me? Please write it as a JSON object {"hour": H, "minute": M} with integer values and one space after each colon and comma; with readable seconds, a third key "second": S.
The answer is {"hour": 12, "minute": 7}
